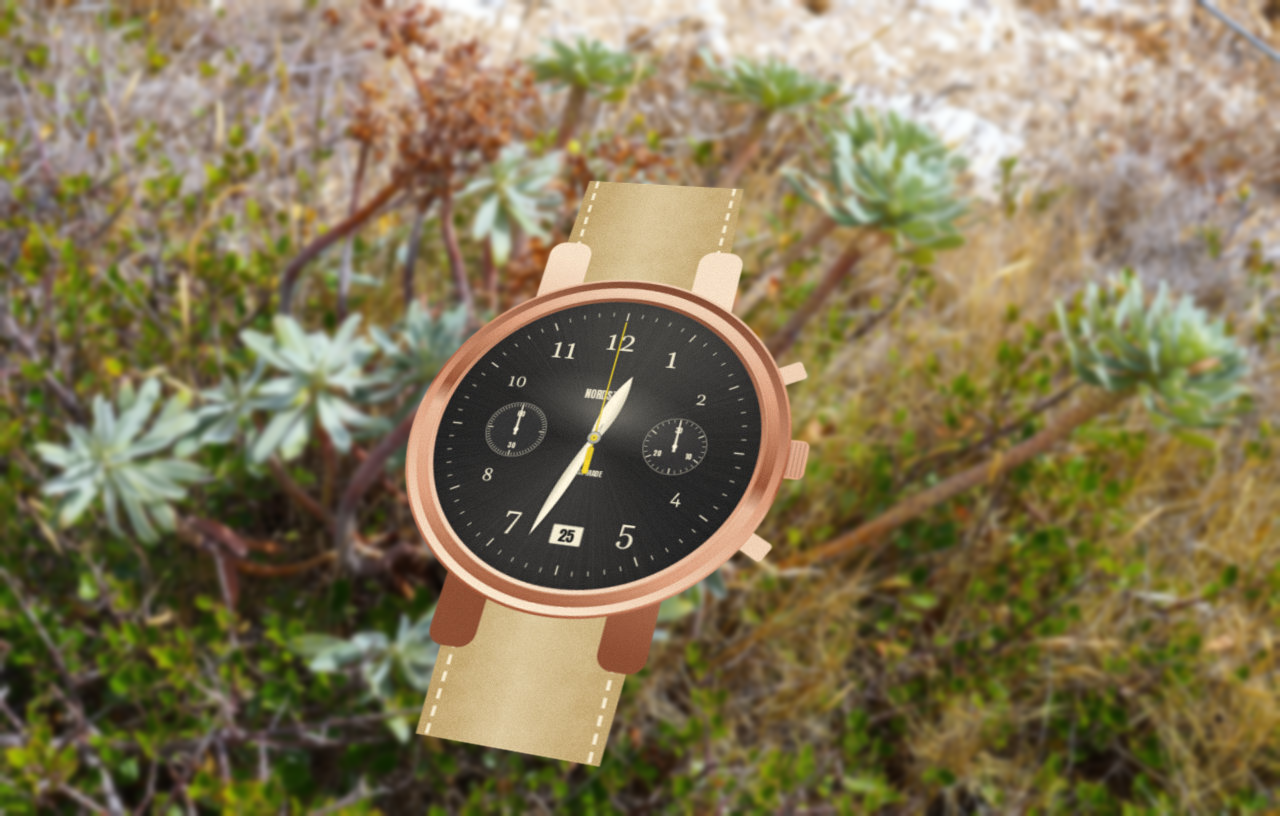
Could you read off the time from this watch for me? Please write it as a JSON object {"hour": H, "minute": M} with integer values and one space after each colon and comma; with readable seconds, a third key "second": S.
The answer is {"hour": 12, "minute": 33}
